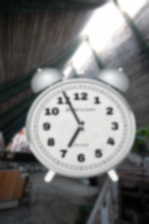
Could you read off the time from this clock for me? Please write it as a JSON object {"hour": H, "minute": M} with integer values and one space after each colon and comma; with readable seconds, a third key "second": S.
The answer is {"hour": 6, "minute": 56}
